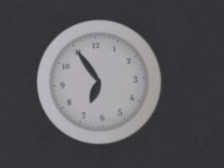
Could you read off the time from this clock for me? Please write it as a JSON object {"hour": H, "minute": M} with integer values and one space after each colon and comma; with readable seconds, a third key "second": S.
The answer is {"hour": 6, "minute": 55}
